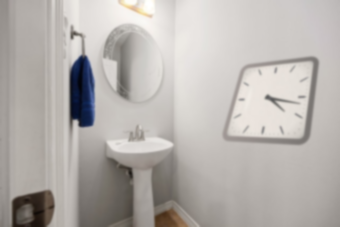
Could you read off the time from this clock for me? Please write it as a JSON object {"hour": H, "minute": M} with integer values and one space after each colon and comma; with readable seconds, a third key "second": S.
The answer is {"hour": 4, "minute": 17}
